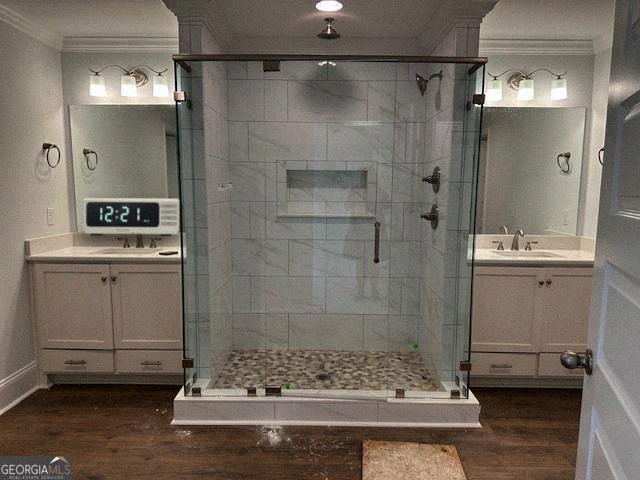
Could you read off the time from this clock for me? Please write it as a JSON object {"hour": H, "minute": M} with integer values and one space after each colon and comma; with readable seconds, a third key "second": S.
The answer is {"hour": 12, "minute": 21}
